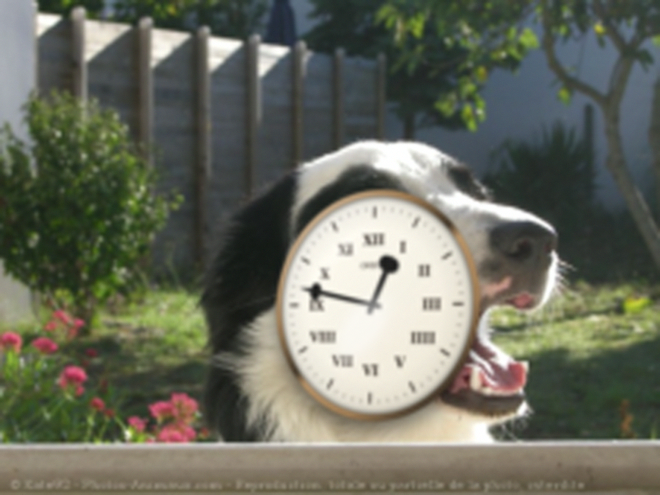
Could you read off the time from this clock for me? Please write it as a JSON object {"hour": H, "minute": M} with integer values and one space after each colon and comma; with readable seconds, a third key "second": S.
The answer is {"hour": 12, "minute": 47}
